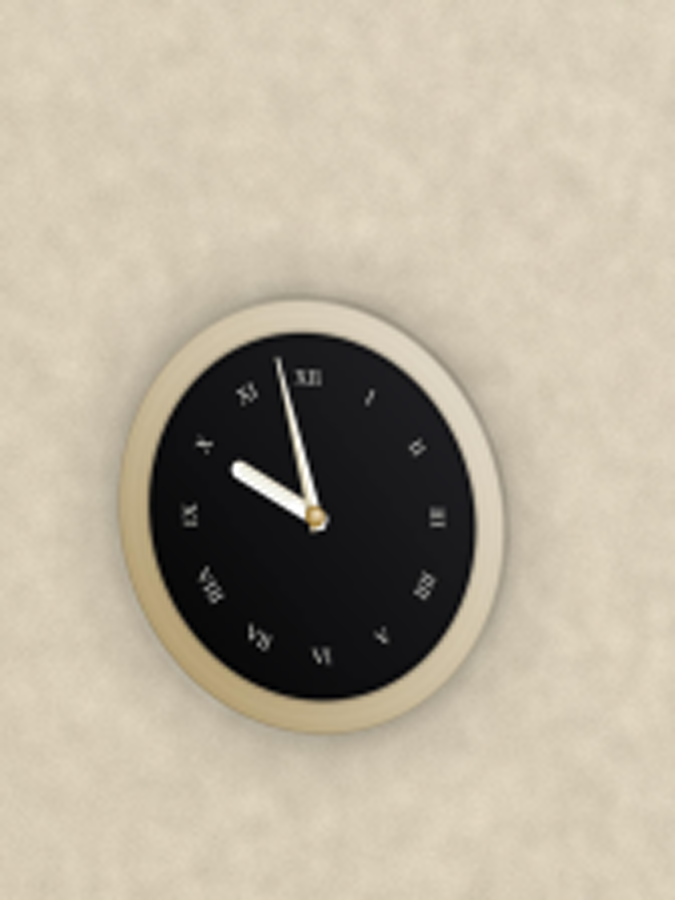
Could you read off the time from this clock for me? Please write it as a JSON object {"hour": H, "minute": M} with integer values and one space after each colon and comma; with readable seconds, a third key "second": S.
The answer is {"hour": 9, "minute": 58}
